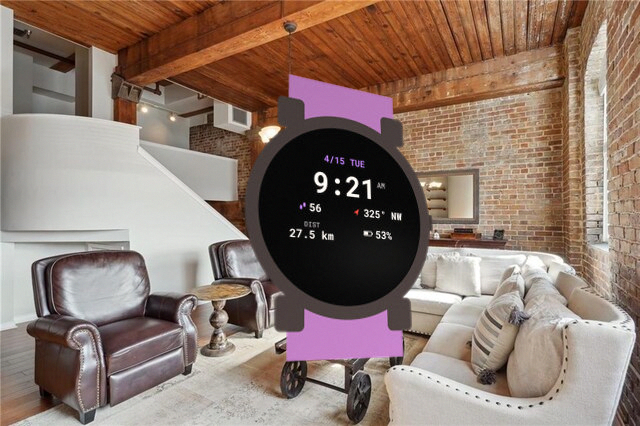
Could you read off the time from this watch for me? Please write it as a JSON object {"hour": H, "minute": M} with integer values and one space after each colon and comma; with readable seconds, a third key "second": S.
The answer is {"hour": 9, "minute": 21}
